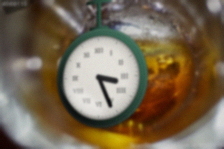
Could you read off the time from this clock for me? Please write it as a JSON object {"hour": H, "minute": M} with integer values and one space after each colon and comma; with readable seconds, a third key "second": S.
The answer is {"hour": 3, "minute": 26}
